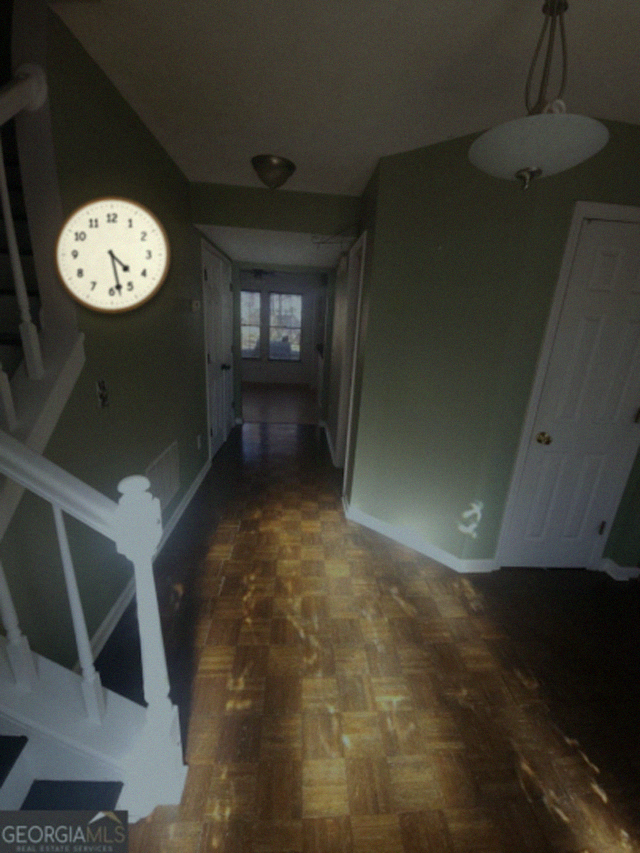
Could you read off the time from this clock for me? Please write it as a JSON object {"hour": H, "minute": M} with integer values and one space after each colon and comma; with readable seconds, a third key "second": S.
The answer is {"hour": 4, "minute": 28}
